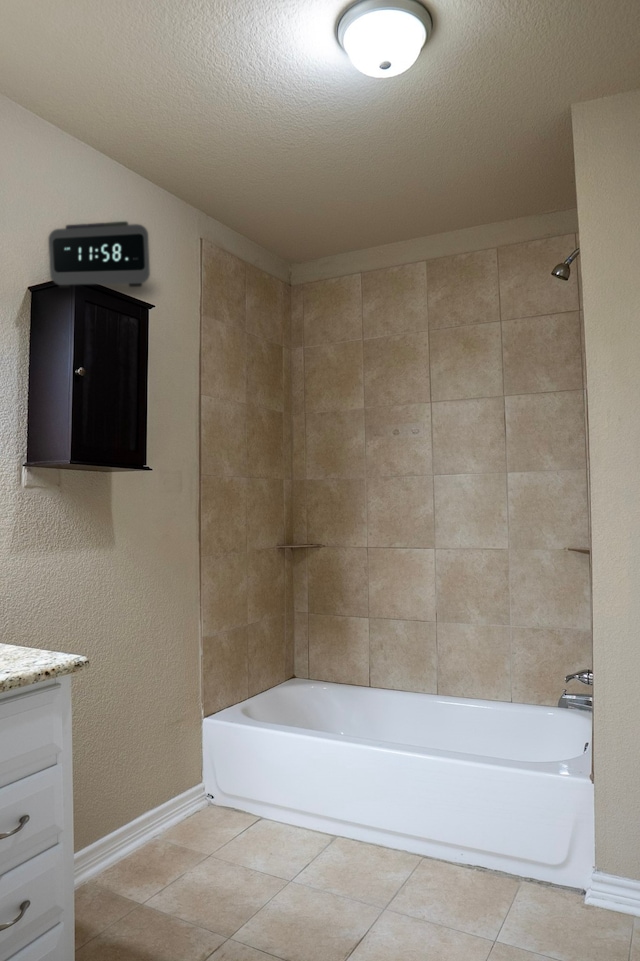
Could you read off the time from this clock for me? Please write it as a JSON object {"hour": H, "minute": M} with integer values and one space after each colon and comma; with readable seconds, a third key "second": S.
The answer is {"hour": 11, "minute": 58}
